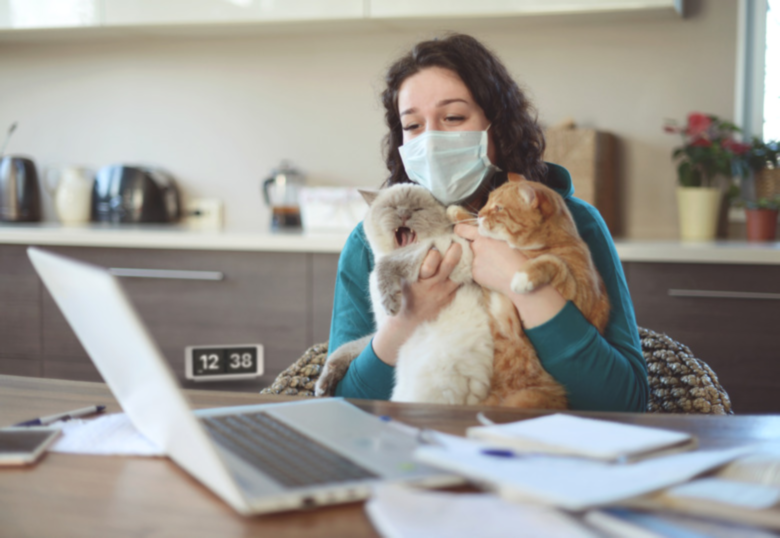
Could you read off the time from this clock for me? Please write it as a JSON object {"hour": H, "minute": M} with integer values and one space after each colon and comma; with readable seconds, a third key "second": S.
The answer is {"hour": 12, "minute": 38}
